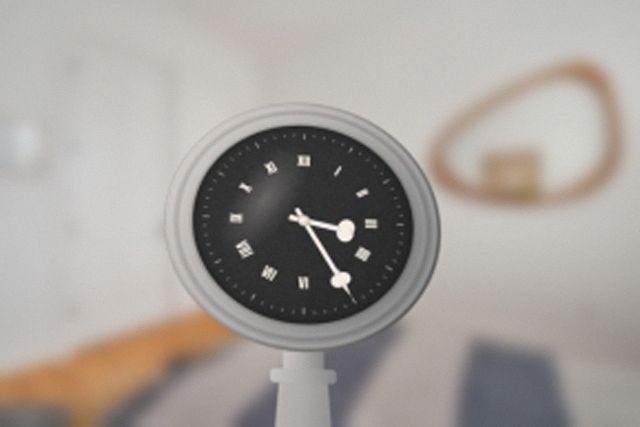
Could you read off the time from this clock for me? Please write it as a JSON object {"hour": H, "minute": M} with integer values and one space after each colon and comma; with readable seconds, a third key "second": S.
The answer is {"hour": 3, "minute": 25}
